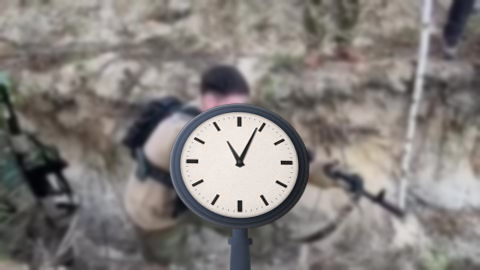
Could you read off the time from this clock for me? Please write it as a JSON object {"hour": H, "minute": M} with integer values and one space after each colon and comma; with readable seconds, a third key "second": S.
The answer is {"hour": 11, "minute": 4}
